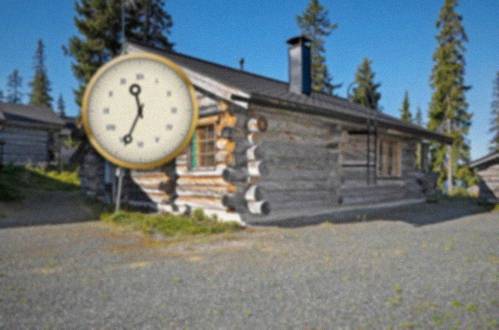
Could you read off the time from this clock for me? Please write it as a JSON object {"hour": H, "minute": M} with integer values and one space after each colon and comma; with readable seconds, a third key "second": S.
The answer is {"hour": 11, "minute": 34}
